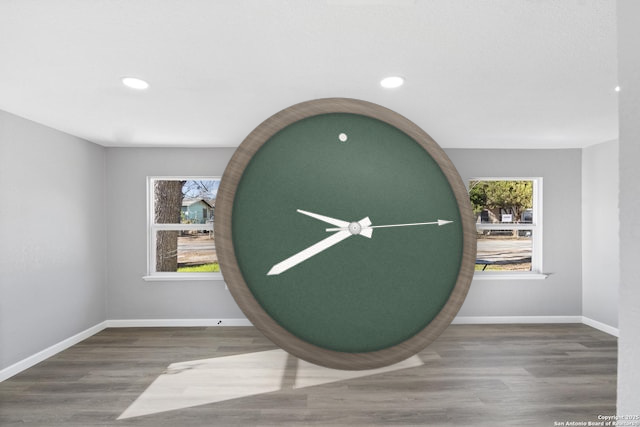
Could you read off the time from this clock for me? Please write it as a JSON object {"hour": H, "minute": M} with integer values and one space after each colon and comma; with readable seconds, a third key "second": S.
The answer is {"hour": 9, "minute": 41, "second": 15}
